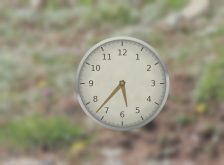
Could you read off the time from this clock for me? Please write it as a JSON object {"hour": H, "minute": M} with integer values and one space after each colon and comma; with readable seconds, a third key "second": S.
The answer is {"hour": 5, "minute": 37}
